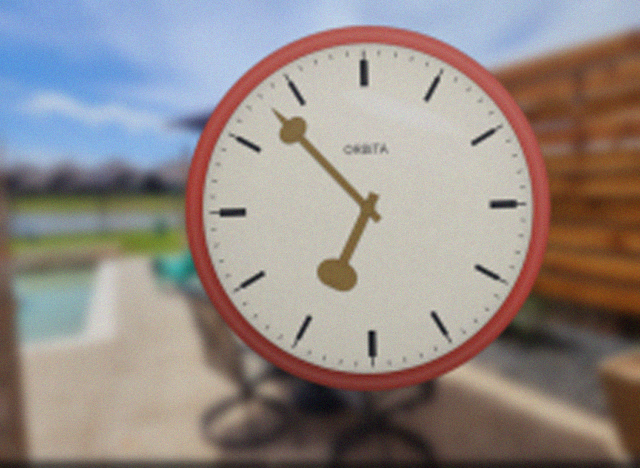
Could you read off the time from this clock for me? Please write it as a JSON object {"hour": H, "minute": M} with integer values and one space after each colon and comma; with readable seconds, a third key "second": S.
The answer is {"hour": 6, "minute": 53}
